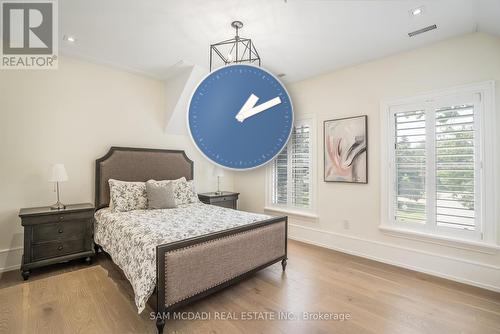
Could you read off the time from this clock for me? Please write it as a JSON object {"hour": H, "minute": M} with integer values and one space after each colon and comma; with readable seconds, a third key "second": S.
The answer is {"hour": 1, "minute": 11}
